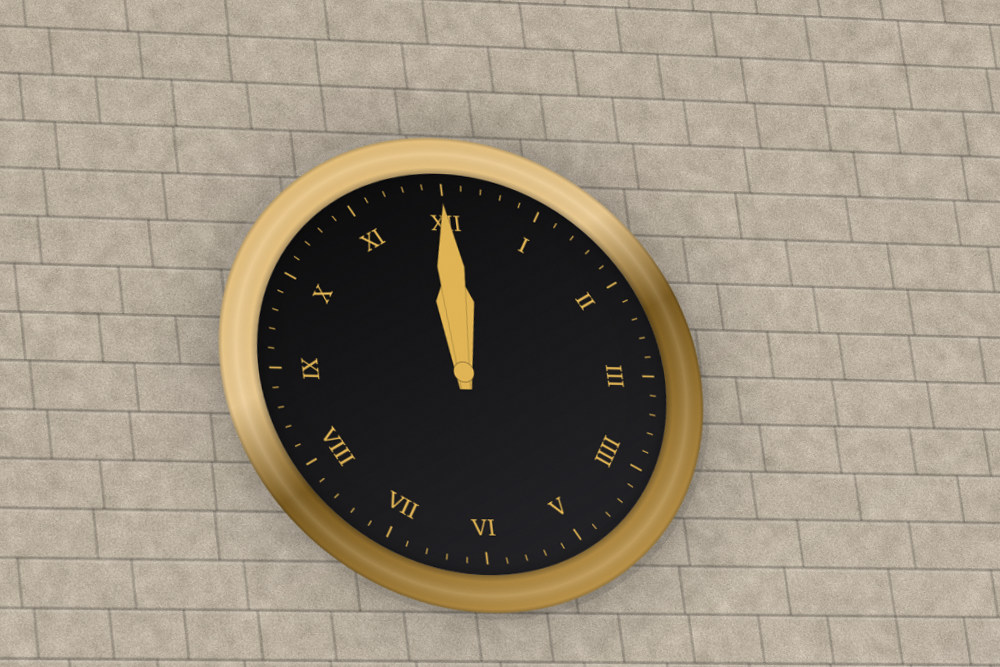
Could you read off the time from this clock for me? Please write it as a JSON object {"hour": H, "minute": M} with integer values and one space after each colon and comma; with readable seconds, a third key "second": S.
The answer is {"hour": 12, "minute": 0}
